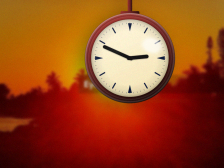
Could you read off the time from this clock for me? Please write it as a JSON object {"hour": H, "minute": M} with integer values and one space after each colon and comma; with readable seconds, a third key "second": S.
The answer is {"hour": 2, "minute": 49}
